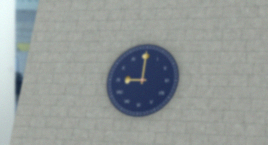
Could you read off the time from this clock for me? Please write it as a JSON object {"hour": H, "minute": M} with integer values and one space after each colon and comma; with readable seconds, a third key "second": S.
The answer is {"hour": 9, "minute": 0}
